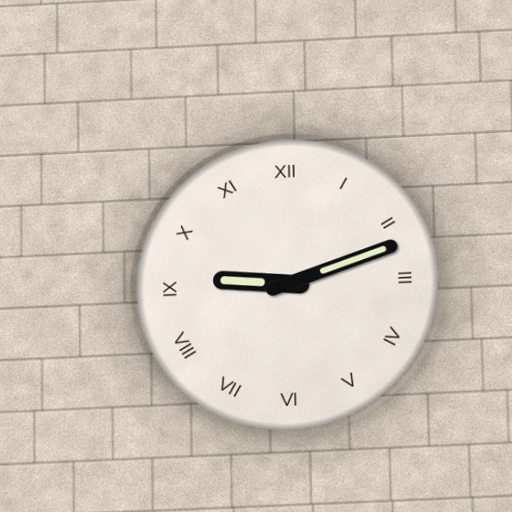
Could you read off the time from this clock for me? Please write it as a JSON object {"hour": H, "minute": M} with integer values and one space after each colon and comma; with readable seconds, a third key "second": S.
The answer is {"hour": 9, "minute": 12}
